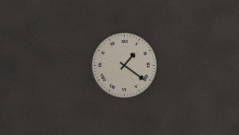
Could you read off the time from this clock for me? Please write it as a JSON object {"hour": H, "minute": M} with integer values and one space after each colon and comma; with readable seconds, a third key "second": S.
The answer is {"hour": 1, "minute": 21}
